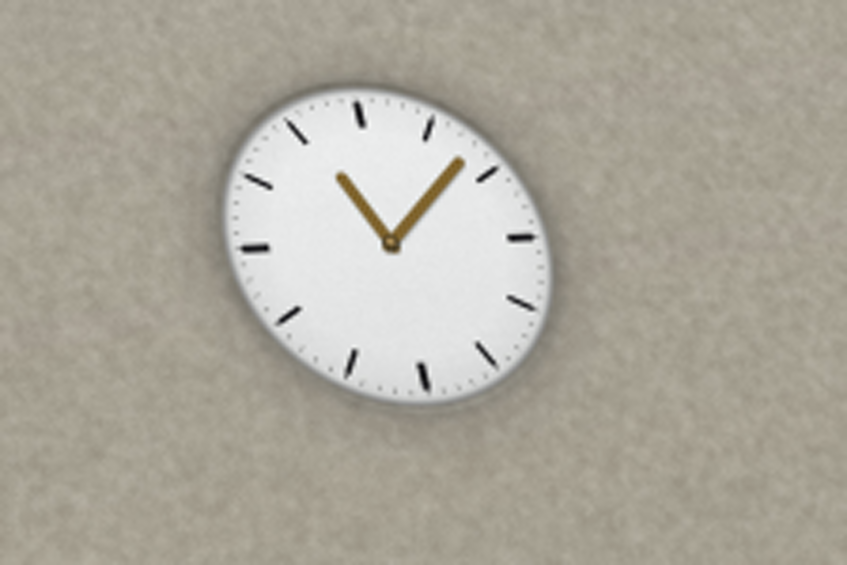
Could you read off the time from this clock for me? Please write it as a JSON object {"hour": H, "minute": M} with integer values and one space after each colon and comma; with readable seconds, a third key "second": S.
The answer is {"hour": 11, "minute": 8}
